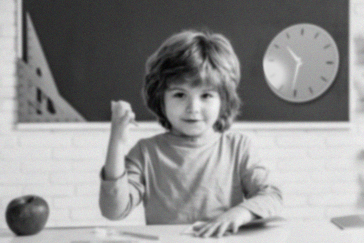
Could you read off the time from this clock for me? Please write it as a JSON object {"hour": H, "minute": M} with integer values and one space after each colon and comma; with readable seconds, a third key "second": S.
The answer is {"hour": 10, "minute": 31}
